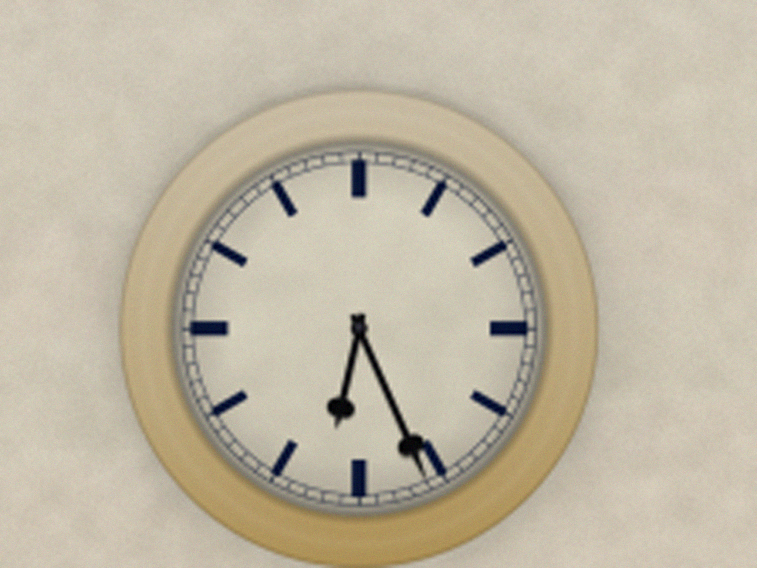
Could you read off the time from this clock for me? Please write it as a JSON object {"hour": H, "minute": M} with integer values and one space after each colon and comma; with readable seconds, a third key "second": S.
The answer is {"hour": 6, "minute": 26}
